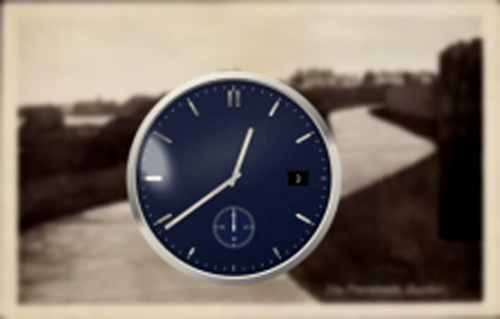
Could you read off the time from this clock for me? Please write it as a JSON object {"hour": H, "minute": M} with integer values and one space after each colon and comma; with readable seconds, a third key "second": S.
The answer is {"hour": 12, "minute": 39}
